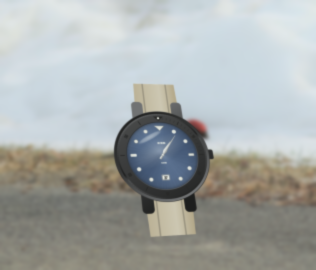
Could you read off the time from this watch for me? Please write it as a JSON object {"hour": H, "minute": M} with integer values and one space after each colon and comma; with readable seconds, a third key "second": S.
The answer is {"hour": 1, "minute": 6}
